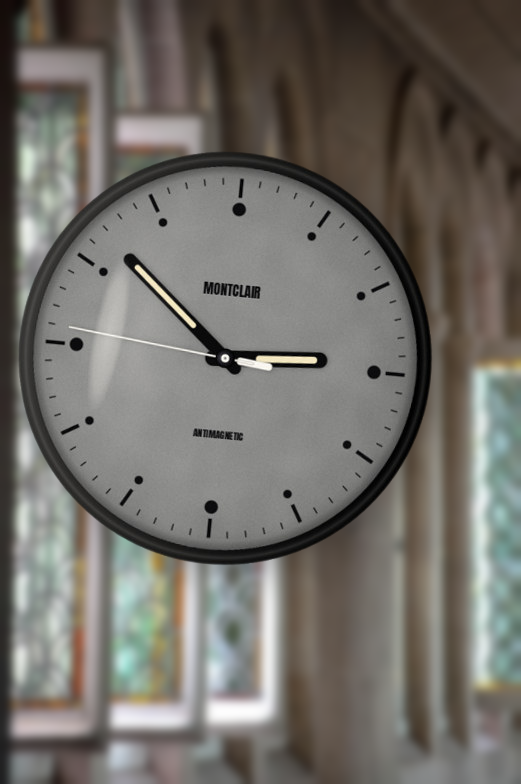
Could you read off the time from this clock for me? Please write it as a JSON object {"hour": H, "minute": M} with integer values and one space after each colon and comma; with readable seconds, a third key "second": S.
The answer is {"hour": 2, "minute": 51, "second": 46}
